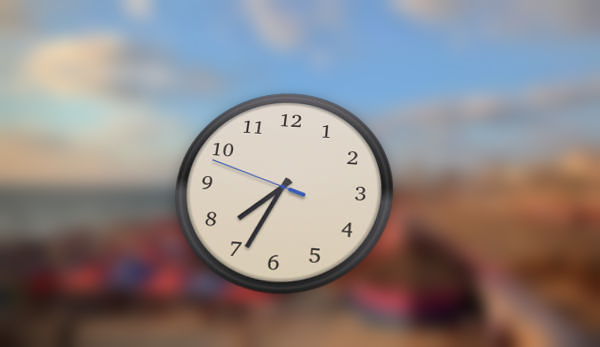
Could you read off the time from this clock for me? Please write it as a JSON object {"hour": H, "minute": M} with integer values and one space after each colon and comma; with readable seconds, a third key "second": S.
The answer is {"hour": 7, "minute": 33, "second": 48}
